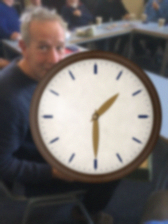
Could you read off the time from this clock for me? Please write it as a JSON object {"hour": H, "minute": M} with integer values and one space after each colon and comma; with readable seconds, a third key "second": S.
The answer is {"hour": 1, "minute": 30}
